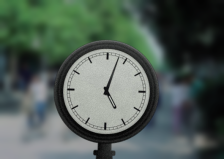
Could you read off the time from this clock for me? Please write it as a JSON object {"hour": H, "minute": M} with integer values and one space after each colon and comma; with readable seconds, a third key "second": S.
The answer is {"hour": 5, "minute": 3}
